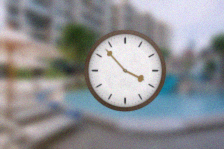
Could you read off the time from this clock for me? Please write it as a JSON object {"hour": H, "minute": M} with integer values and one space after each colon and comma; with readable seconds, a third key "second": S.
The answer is {"hour": 3, "minute": 53}
